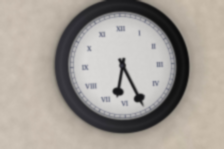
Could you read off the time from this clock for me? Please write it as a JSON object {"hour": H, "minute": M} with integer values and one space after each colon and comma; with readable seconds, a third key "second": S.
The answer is {"hour": 6, "minute": 26}
